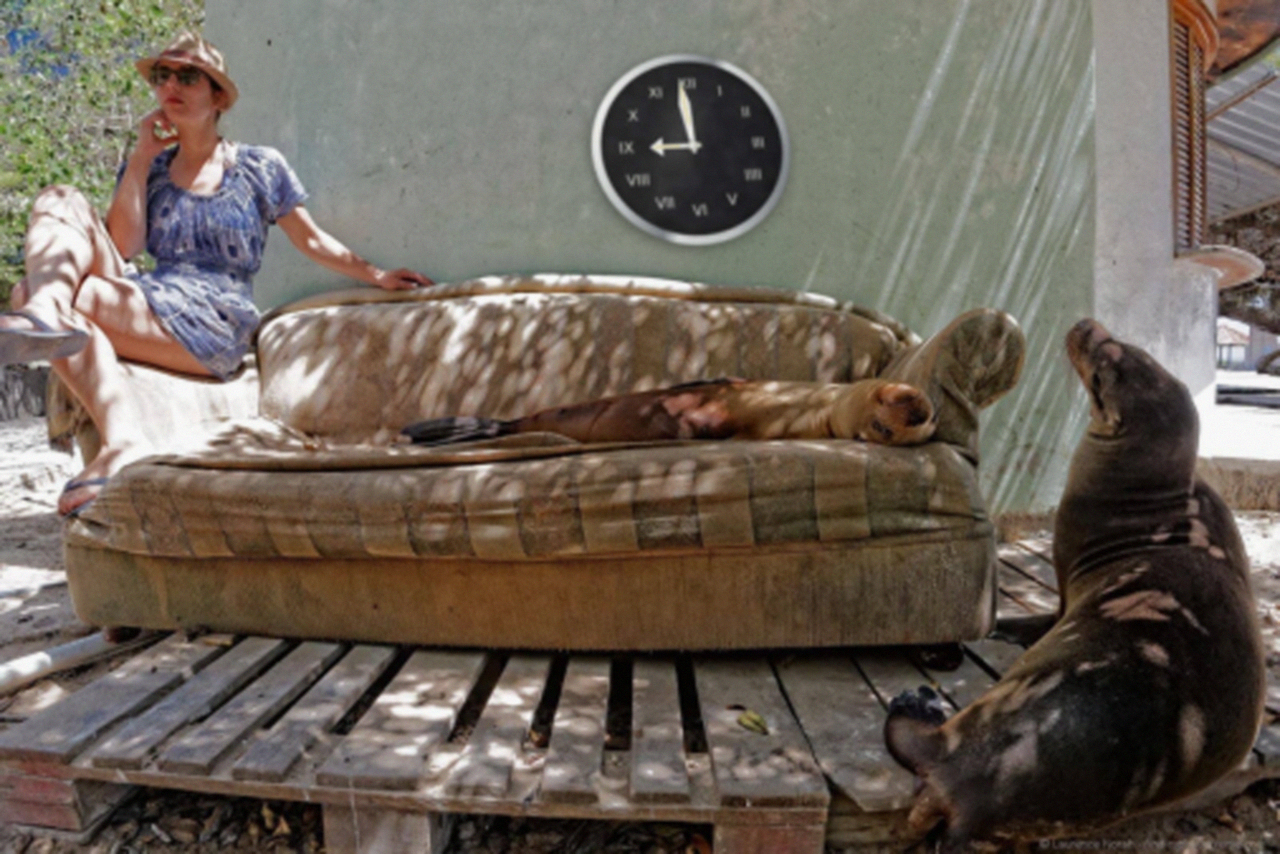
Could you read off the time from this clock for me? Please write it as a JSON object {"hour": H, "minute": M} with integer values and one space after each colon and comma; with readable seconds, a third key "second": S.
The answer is {"hour": 8, "minute": 59}
